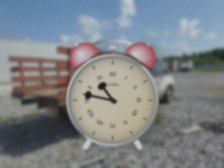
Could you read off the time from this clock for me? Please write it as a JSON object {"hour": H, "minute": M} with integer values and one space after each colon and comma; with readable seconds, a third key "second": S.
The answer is {"hour": 10, "minute": 47}
